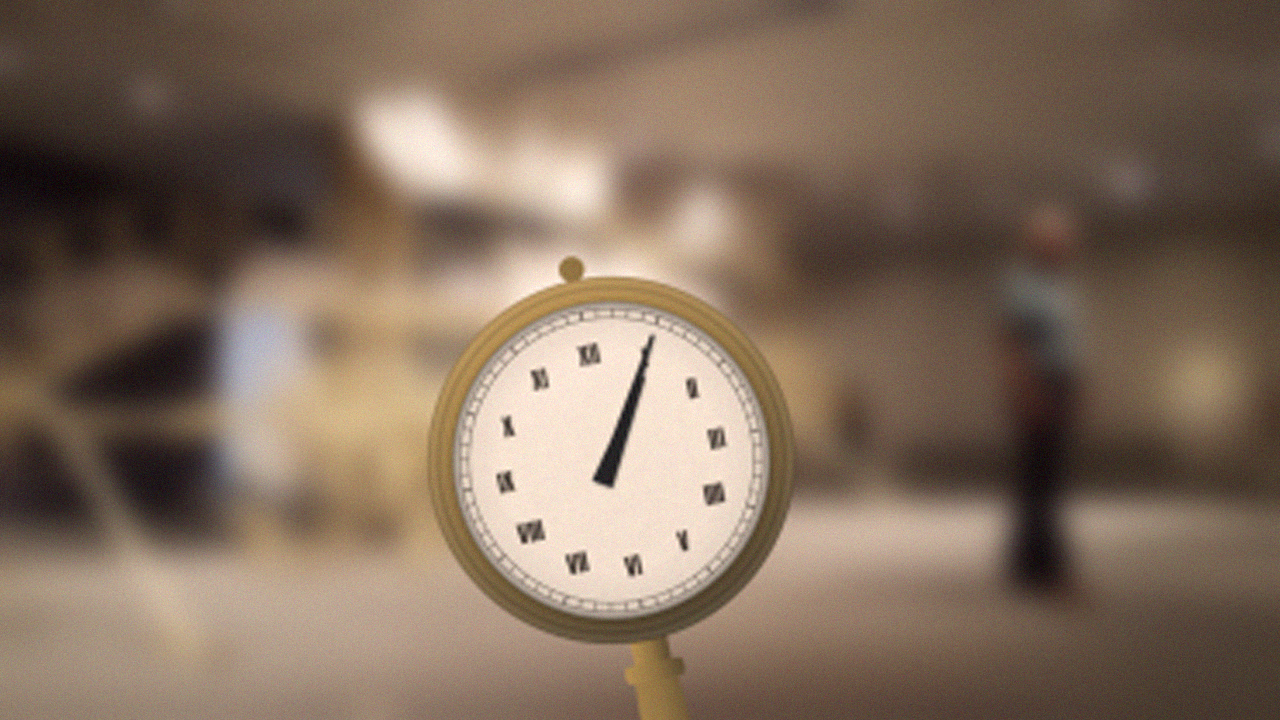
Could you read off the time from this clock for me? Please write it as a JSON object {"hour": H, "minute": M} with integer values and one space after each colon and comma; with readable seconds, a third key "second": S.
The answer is {"hour": 1, "minute": 5}
